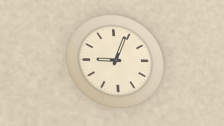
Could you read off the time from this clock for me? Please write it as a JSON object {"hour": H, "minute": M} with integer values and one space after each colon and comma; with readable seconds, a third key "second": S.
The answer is {"hour": 9, "minute": 4}
